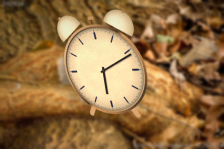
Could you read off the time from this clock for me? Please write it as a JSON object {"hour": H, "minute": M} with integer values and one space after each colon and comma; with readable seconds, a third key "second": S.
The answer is {"hour": 6, "minute": 11}
